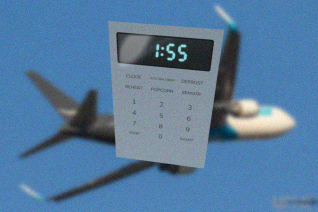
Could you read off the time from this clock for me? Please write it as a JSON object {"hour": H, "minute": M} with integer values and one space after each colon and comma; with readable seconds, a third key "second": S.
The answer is {"hour": 1, "minute": 55}
